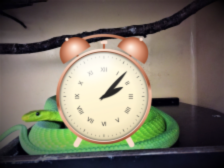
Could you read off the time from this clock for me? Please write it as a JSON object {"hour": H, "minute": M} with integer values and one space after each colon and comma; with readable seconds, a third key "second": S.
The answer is {"hour": 2, "minute": 7}
